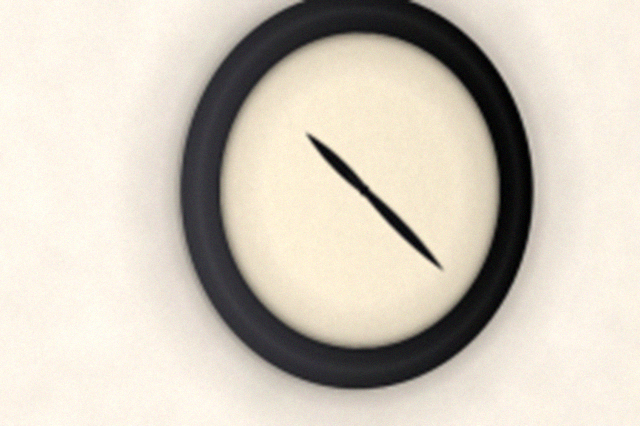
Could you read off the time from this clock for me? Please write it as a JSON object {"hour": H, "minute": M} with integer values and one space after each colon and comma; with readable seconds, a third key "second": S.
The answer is {"hour": 10, "minute": 22}
